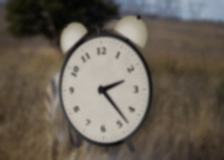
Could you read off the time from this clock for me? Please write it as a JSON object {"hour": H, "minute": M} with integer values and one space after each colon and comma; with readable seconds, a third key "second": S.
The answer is {"hour": 2, "minute": 23}
